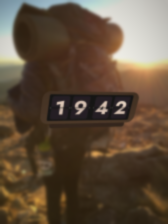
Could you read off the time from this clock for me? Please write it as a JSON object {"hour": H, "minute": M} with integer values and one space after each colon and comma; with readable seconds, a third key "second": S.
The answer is {"hour": 19, "minute": 42}
